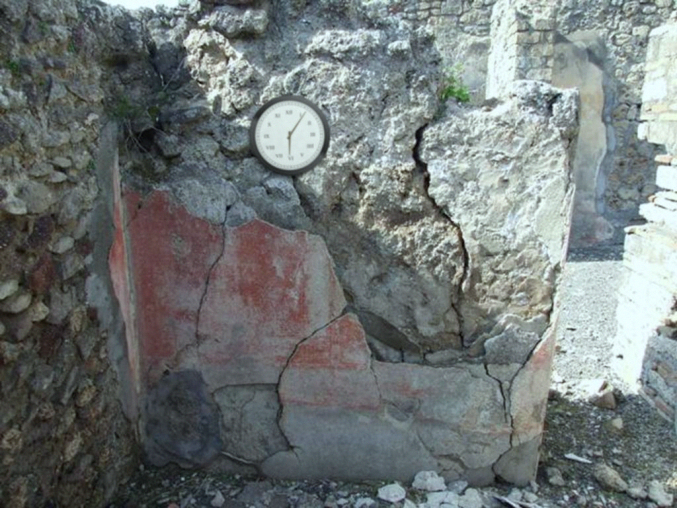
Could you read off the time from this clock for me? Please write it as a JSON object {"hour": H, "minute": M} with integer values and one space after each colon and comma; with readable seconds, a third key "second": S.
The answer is {"hour": 6, "minute": 6}
